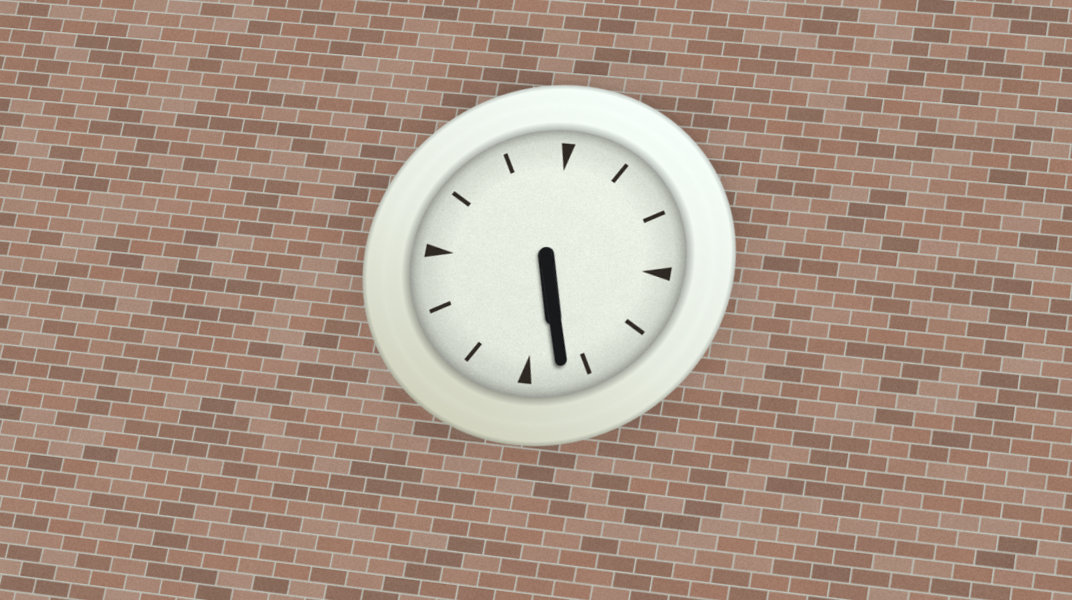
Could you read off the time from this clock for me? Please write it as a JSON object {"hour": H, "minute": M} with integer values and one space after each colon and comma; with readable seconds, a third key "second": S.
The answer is {"hour": 5, "minute": 27}
